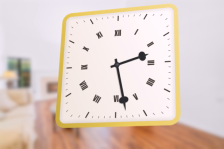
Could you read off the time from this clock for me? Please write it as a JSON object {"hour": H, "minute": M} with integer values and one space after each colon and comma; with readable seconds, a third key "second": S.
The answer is {"hour": 2, "minute": 28}
